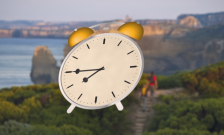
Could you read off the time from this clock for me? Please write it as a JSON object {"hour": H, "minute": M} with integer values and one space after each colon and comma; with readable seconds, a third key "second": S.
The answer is {"hour": 7, "minute": 45}
